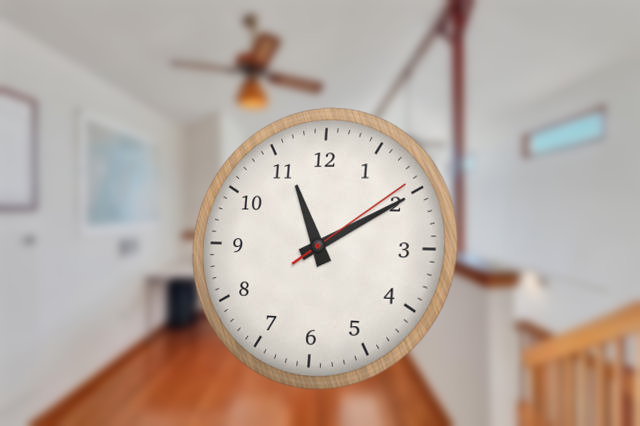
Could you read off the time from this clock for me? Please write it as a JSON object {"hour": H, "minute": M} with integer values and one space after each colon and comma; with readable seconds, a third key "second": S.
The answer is {"hour": 11, "minute": 10, "second": 9}
